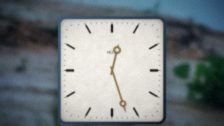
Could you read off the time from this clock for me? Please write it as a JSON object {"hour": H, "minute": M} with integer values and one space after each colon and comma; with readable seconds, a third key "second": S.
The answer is {"hour": 12, "minute": 27}
